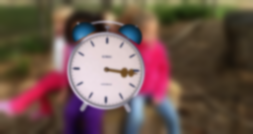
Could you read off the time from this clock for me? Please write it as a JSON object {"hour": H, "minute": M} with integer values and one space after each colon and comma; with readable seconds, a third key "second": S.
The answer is {"hour": 3, "minute": 16}
